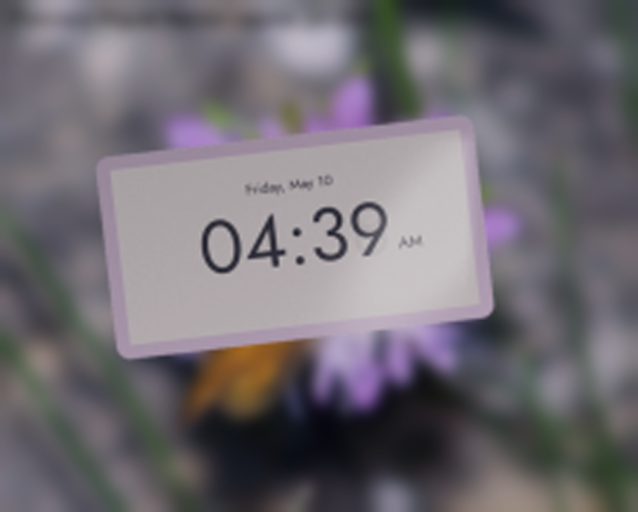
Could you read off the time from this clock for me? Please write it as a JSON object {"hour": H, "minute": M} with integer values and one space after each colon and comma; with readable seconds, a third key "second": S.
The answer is {"hour": 4, "minute": 39}
